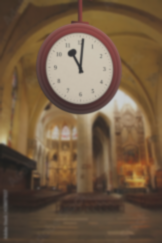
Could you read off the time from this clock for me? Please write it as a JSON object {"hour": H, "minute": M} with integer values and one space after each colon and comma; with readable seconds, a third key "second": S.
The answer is {"hour": 11, "minute": 1}
